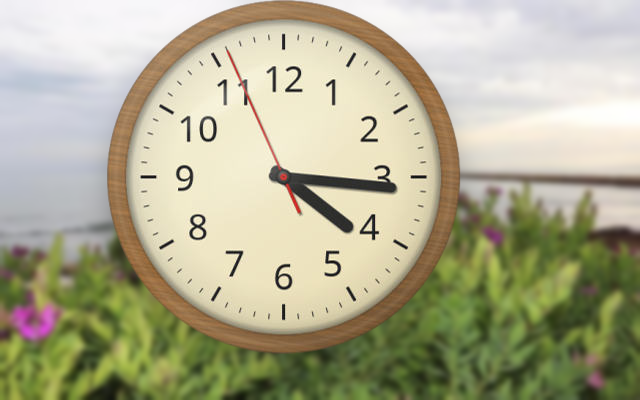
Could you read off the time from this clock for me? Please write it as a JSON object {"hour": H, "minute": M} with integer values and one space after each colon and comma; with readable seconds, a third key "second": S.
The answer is {"hour": 4, "minute": 15, "second": 56}
